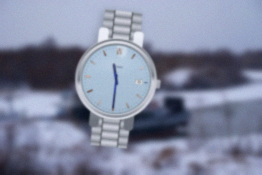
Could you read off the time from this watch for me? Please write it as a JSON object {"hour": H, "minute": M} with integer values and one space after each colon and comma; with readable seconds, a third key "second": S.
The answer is {"hour": 11, "minute": 30}
